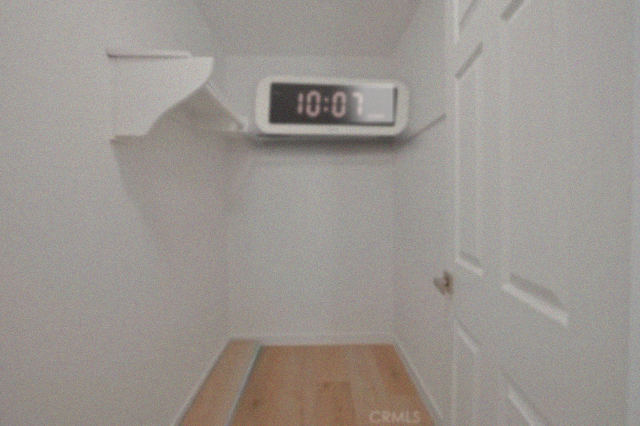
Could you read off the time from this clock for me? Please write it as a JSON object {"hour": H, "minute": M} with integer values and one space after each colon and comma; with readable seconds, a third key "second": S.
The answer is {"hour": 10, "minute": 7}
